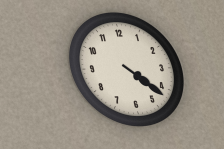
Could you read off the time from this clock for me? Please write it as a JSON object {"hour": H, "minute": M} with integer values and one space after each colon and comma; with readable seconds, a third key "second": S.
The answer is {"hour": 4, "minute": 22}
